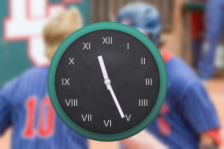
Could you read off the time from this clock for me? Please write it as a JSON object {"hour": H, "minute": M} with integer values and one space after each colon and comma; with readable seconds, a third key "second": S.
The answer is {"hour": 11, "minute": 26}
